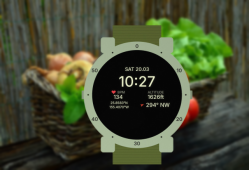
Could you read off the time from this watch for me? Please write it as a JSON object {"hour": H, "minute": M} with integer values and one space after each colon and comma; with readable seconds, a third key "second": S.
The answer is {"hour": 10, "minute": 27}
